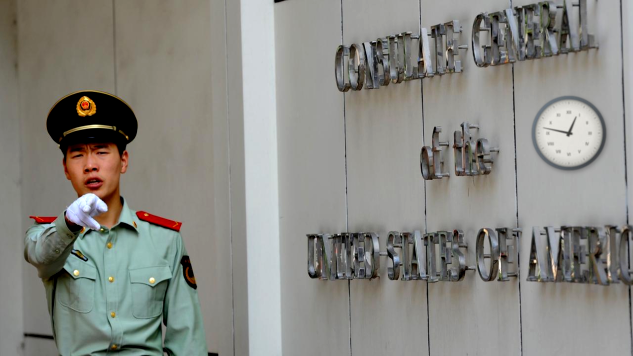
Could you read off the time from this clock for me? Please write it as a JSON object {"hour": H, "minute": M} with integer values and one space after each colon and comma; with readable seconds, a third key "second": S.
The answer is {"hour": 12, "minute": 47}
